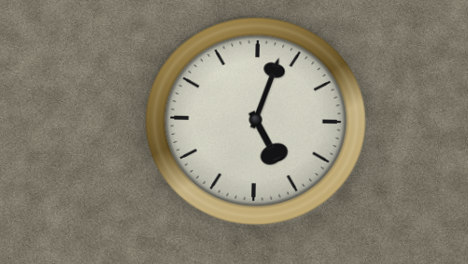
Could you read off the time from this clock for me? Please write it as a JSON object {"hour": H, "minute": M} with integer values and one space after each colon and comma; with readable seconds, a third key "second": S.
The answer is {"hour": 5, "minute": 3}
